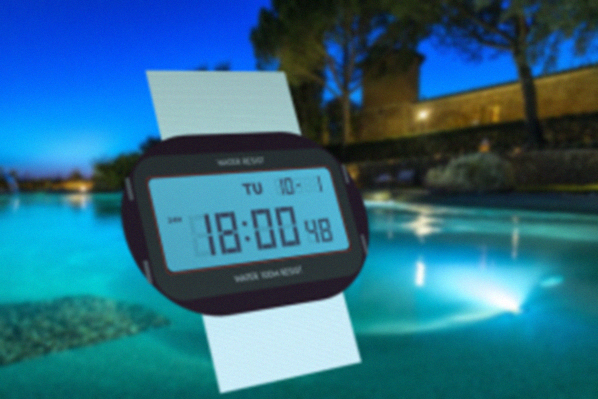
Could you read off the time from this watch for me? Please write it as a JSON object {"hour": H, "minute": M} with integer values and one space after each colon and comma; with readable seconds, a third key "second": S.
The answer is {"hour": 18, "minute": 0, "second": 48}
